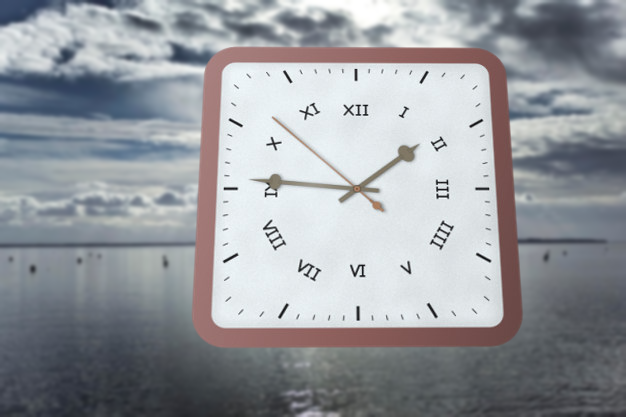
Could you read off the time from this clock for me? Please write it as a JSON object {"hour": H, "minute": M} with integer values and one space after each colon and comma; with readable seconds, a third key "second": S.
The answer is {"hour": 1, "minute": 45, "second": 52}
